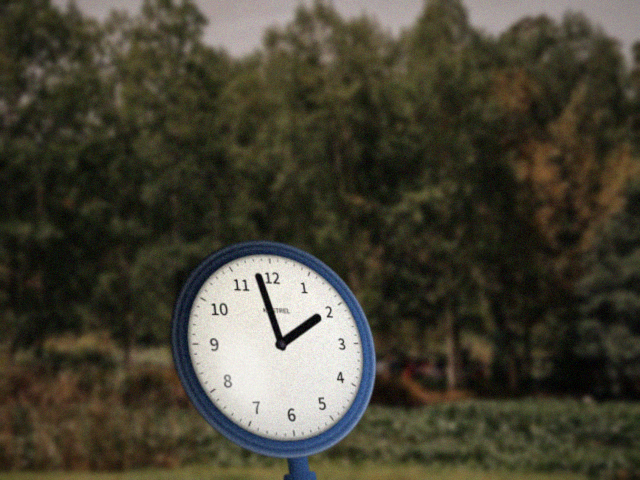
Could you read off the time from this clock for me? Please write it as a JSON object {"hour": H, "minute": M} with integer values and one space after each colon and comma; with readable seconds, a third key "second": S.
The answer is {"hour": 1, "minute": 58}
